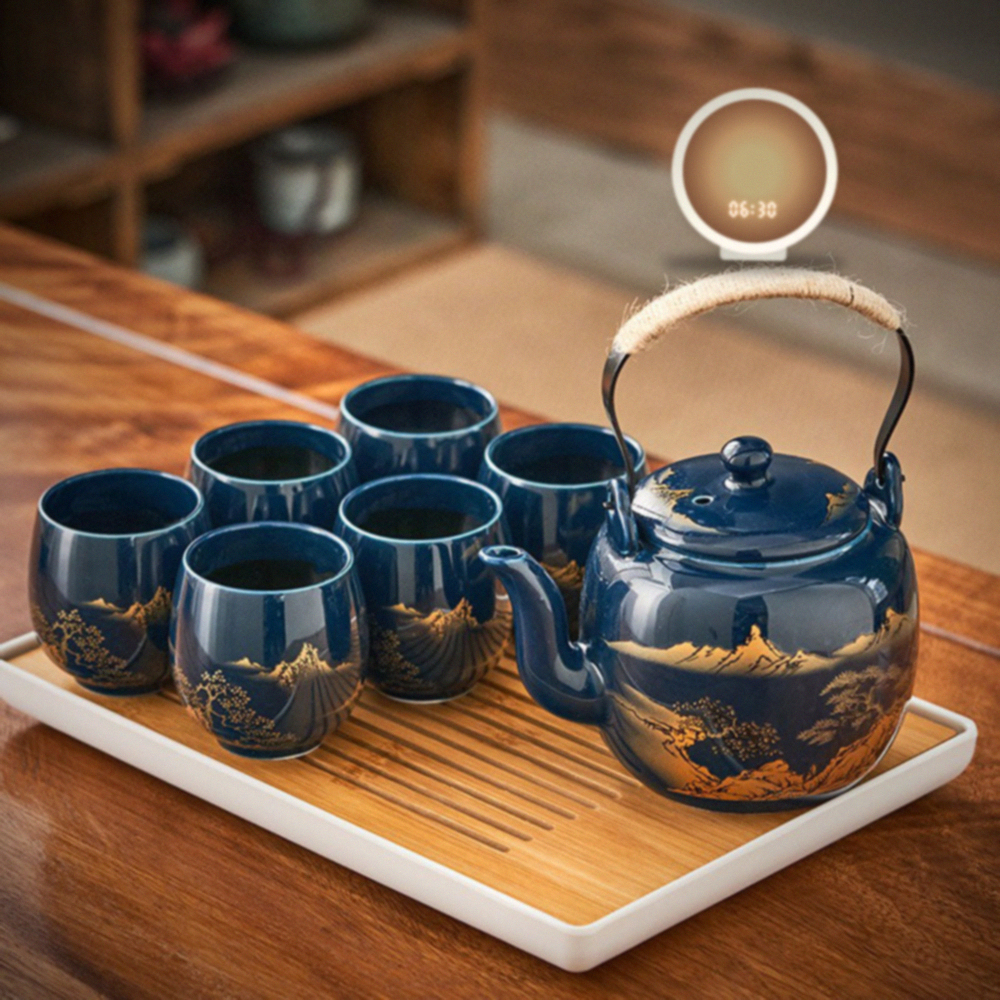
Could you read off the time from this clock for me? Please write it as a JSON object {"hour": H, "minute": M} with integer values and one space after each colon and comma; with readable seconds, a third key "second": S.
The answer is {"hour": 6, "minute": 30}
